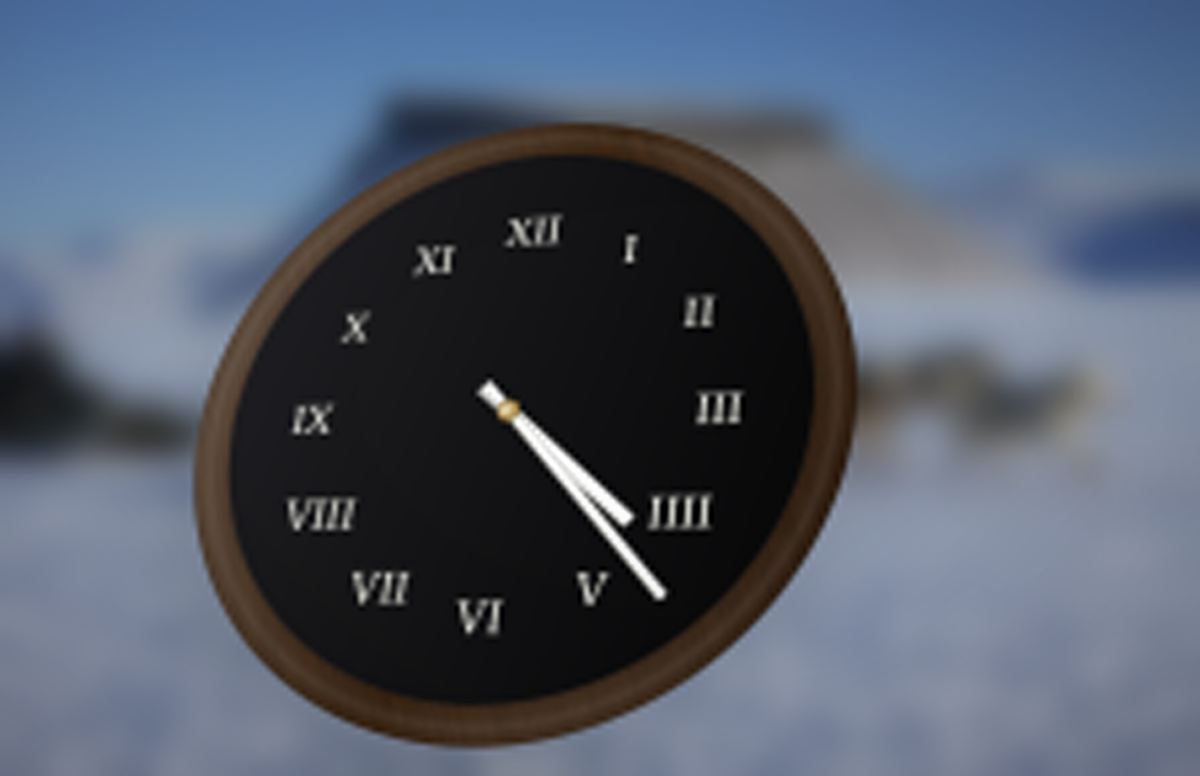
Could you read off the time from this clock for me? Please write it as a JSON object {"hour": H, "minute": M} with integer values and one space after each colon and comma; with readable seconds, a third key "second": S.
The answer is {"hour": 4, "minute": 23}
